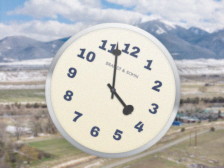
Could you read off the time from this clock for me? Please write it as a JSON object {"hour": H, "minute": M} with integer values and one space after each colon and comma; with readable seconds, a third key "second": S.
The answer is {"hour": 3, "minute": 57}
